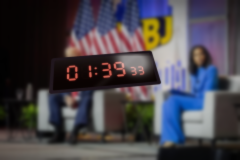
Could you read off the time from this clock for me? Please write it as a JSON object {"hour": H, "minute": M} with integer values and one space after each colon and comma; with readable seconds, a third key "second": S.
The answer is {"hour": 1, "minute": 39, "second": 33}
